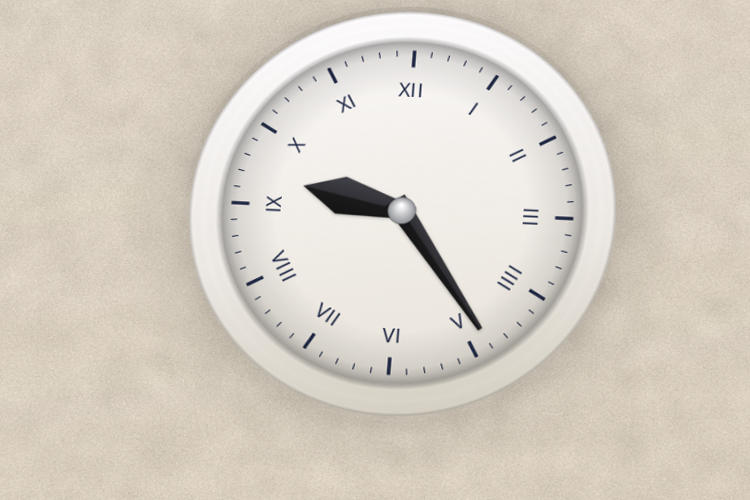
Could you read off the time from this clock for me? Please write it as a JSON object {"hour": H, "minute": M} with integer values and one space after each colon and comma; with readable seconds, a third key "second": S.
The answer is {"hour": 9, "minute": 24}
